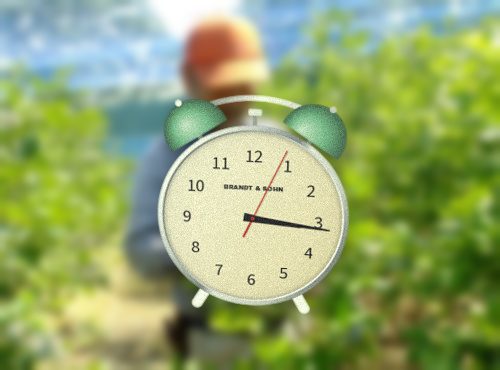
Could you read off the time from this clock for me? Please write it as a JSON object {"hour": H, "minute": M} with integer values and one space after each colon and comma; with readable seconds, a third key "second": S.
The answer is {"hour": 3, "minute": 16, "second": 4}
